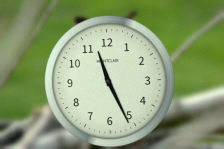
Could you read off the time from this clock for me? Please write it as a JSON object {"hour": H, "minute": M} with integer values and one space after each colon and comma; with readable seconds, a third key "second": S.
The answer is {"hour": 11, "minute": 26}
